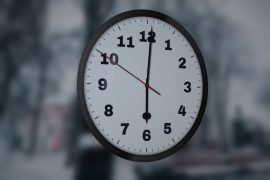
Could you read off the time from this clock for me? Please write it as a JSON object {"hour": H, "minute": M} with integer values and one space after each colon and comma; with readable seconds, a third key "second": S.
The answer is {"hour": 6, "minute": 0, "second": 50}
